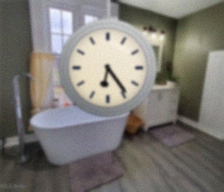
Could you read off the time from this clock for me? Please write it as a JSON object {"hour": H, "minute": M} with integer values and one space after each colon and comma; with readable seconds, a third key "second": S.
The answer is {"hour": 6, "minute": 24}
